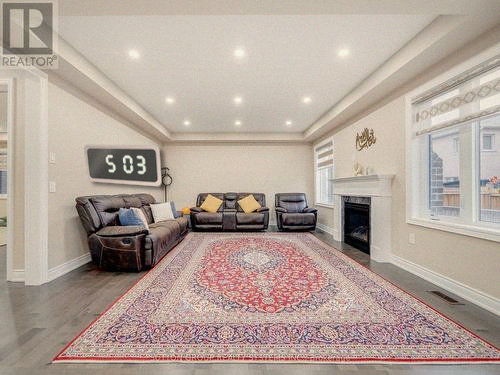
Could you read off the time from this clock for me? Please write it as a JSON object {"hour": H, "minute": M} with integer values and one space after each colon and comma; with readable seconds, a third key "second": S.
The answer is {"hour": 5, "minute": 3}
